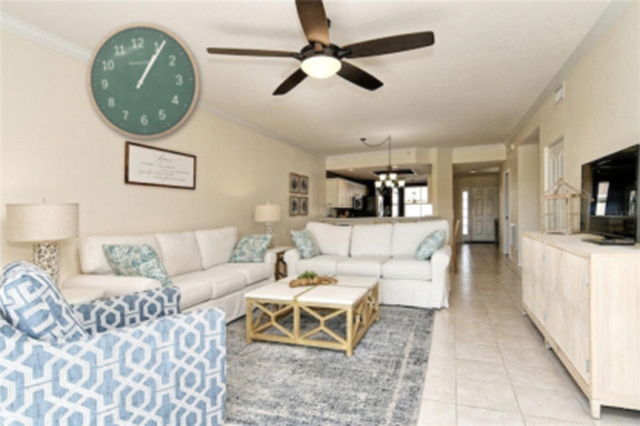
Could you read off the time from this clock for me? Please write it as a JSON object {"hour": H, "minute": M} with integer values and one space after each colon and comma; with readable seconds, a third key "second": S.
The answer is {"hour": 1, "minute": 6}
